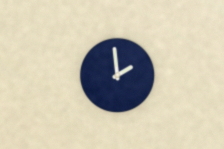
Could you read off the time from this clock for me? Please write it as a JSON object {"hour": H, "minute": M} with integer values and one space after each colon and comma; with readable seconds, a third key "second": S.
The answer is {"hour": 1, "minute": 59}
